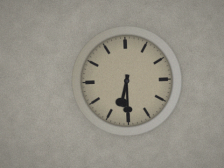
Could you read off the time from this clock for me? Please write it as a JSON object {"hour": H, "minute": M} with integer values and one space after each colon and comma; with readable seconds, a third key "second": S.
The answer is {"hour": 6, "minute": 30}
